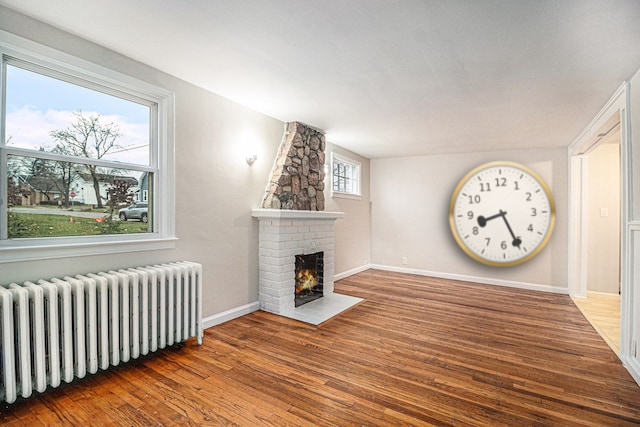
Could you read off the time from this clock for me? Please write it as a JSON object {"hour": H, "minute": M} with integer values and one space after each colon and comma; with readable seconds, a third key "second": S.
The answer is {"hour": 8, "minute": 26}
